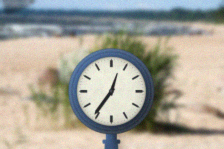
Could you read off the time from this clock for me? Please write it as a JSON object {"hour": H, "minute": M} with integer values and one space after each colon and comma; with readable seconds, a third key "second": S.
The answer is {"hour": 12, "minute": 36}
